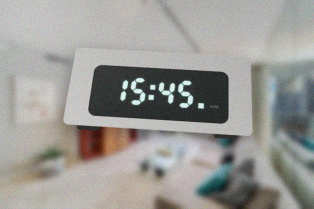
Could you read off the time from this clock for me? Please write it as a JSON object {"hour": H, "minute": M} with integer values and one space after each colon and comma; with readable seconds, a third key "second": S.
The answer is {"hour": 15, "minute": 45}
